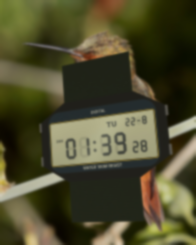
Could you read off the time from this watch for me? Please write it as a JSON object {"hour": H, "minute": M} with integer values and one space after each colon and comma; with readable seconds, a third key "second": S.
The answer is {"hour": 1, "minute": 39, "second": 28}
